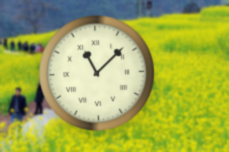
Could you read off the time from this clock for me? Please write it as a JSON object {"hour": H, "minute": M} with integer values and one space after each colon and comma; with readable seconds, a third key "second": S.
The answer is {"hour": 11, "minute": 8}
